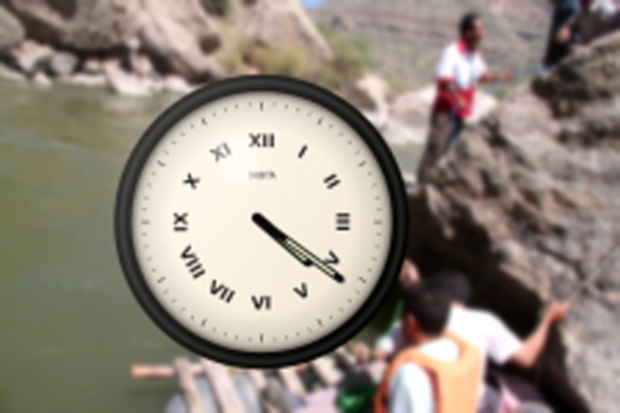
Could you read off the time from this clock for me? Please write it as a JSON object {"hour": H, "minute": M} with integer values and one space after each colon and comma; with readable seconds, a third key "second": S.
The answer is {"hour": 4, "minute": 21}
